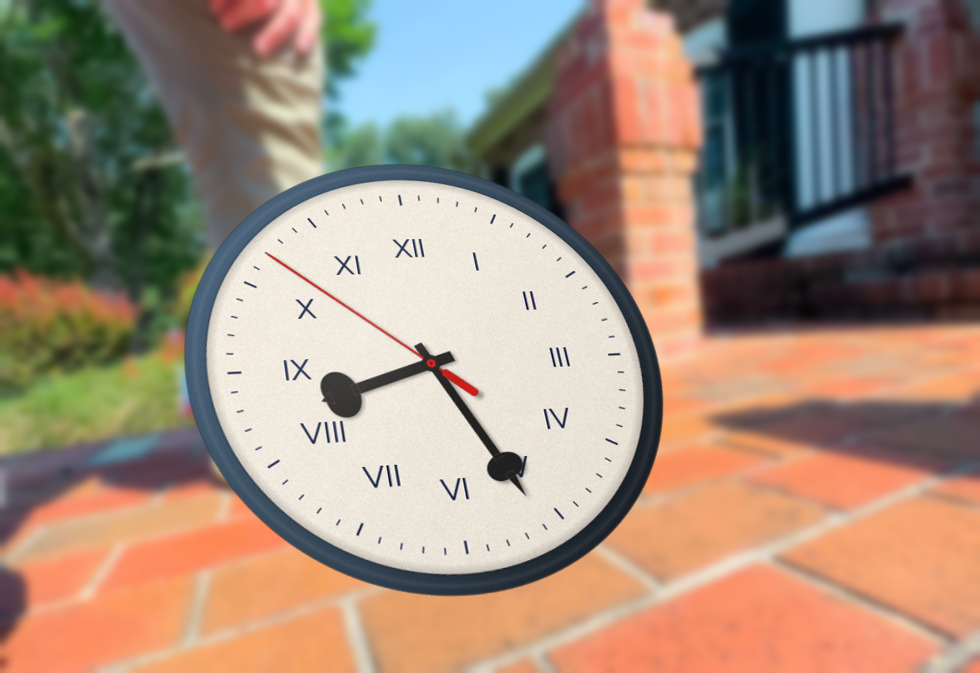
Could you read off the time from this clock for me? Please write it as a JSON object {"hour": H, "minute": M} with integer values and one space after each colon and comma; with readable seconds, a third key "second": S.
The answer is {"hour": 8, "minute": 25, "second": 52}
